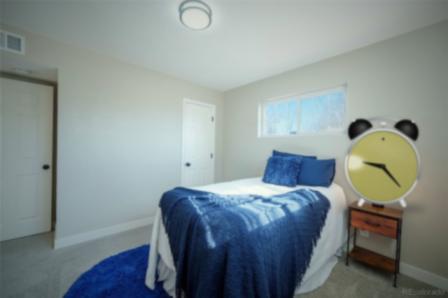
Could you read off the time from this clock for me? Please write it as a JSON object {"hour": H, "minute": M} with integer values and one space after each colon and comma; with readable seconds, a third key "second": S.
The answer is {"hour": 9, "minute": 23}
